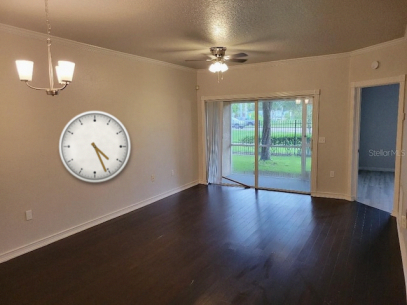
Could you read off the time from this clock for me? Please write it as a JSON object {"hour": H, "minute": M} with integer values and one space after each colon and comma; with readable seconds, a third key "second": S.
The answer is {"hour": 4, "minute": 26}
